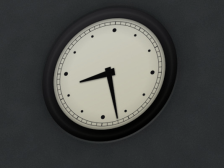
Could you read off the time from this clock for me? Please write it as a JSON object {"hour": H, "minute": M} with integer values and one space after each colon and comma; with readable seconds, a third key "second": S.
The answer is {"hour": 8, "minute": 27}
